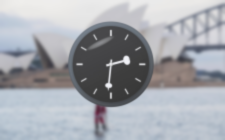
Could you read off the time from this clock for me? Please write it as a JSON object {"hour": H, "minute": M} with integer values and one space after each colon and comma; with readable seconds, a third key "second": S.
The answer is {"hour": 2, "minute": 31}
